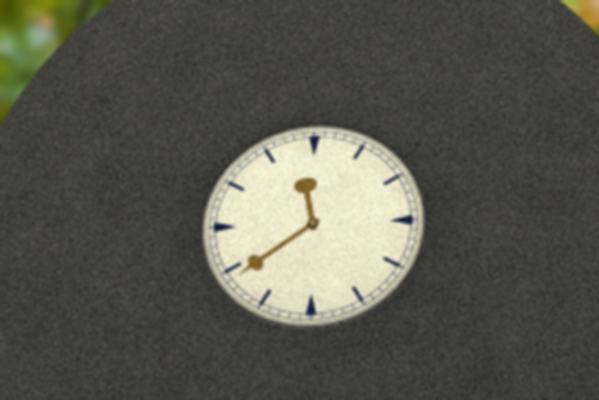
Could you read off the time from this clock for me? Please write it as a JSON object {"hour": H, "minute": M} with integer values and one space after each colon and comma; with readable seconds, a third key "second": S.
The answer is {"hour": 11, "minute": 39}
